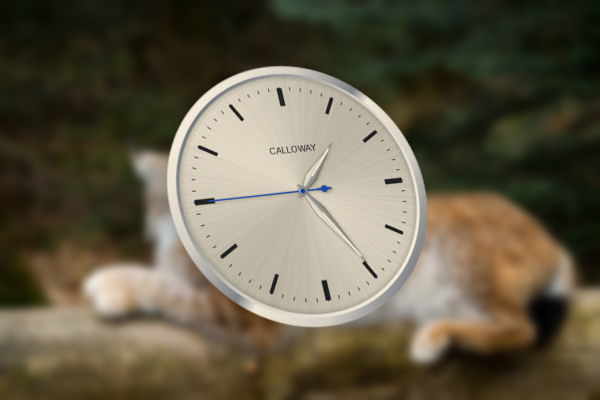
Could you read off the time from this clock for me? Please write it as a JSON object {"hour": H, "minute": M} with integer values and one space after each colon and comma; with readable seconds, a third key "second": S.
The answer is {"hour": 1, "minute": 24, "second": 45}
